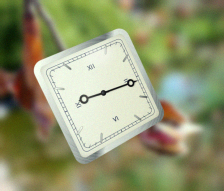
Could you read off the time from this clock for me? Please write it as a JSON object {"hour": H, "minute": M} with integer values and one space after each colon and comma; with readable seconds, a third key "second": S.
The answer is {"hour": 9, "minute": 16}
